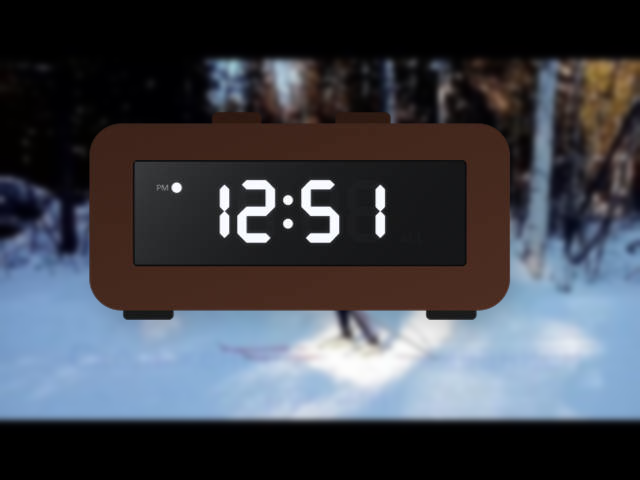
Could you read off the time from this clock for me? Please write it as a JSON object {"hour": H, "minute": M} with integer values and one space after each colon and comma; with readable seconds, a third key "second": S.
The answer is {"hour": 12, "minute": 51}
